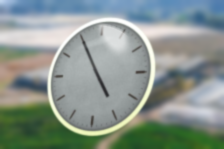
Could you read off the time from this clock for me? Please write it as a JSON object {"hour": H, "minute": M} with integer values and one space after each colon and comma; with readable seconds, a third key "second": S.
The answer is {"hour": 4, "minute": 55}
